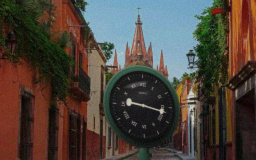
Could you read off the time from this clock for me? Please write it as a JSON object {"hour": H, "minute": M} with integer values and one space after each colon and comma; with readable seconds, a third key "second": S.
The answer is {"hour": 9, "minute": 17}
